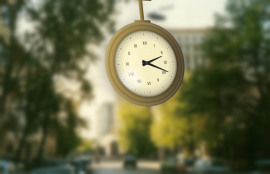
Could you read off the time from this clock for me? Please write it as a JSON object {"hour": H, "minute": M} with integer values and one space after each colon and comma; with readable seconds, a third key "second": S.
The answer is {"hour": 2, "minute": 19}
